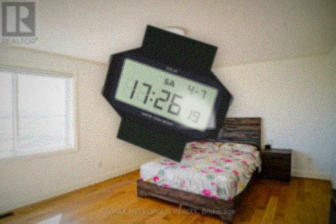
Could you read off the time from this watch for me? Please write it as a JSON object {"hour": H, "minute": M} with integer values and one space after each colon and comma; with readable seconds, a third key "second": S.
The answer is {"hour": 17, "minute": 26, "second": 19}
